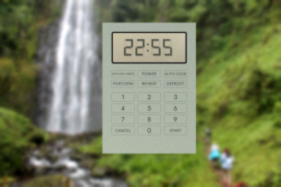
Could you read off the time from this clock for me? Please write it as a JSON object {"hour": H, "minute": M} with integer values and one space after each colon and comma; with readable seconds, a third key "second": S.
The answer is {"hour": 22, "minute": 55}
